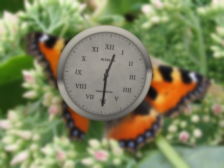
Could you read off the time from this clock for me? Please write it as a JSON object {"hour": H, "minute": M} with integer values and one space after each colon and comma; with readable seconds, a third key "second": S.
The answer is {"hour": 12, "minute": 30}
